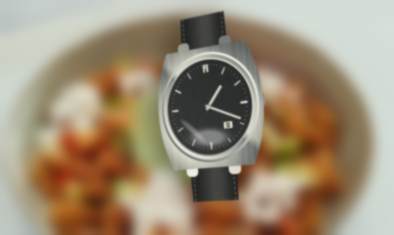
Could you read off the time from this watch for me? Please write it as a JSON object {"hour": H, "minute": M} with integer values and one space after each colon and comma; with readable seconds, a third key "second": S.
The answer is {"hour": 1, "minute": 19}
